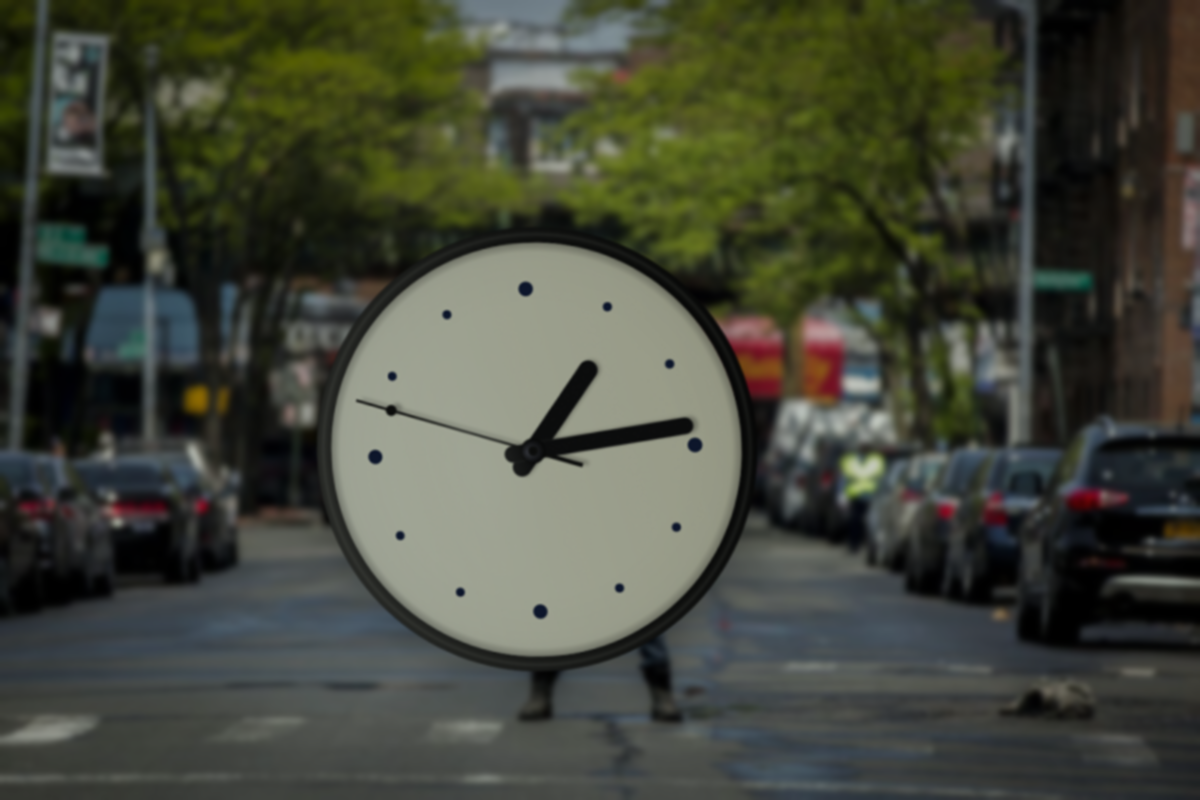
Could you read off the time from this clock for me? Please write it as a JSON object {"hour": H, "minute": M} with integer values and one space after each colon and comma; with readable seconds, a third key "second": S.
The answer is {"hour": 1, "minute": 13, "second": 48}
